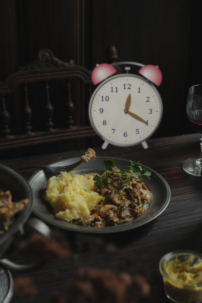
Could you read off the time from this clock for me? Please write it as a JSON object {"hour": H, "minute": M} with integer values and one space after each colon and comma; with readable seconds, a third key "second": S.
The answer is {"hour": 12, "minute": 20}
